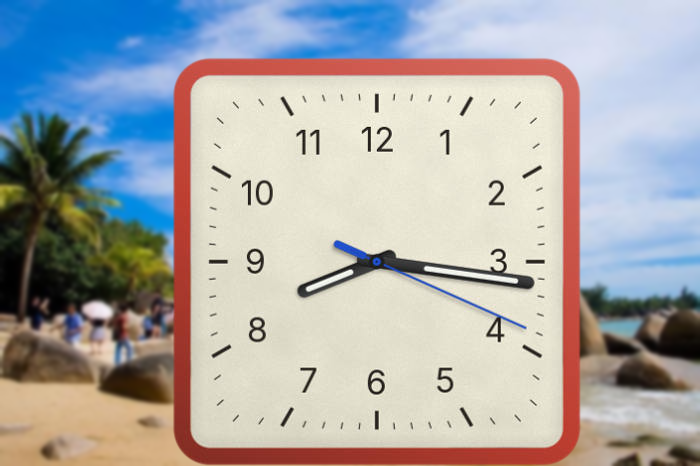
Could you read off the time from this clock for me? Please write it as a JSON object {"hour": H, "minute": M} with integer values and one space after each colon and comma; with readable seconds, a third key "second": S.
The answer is {"hour": 8, "minute": 16, "second": 19}
